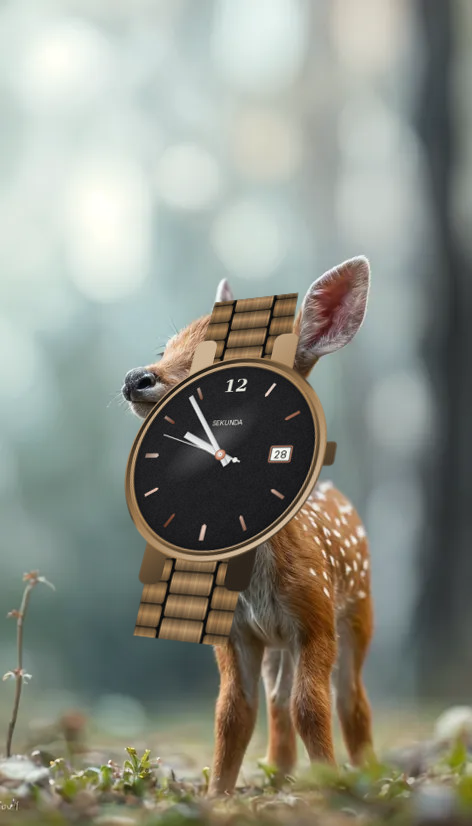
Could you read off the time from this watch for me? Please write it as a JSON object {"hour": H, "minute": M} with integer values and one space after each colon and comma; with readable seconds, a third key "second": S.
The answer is {"hour": 9, "minute": 53, "second": 48}
